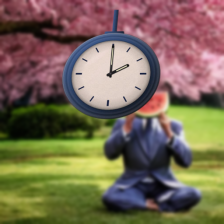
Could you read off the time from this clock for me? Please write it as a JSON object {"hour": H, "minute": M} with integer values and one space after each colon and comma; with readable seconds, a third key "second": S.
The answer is {"hour": 2, "minute": 0}
